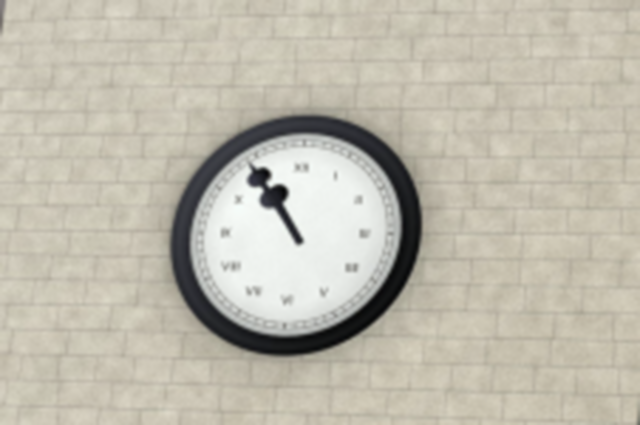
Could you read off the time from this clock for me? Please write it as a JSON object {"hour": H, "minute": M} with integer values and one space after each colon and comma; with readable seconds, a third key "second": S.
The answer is {"hour": 10, "minute": 54}
